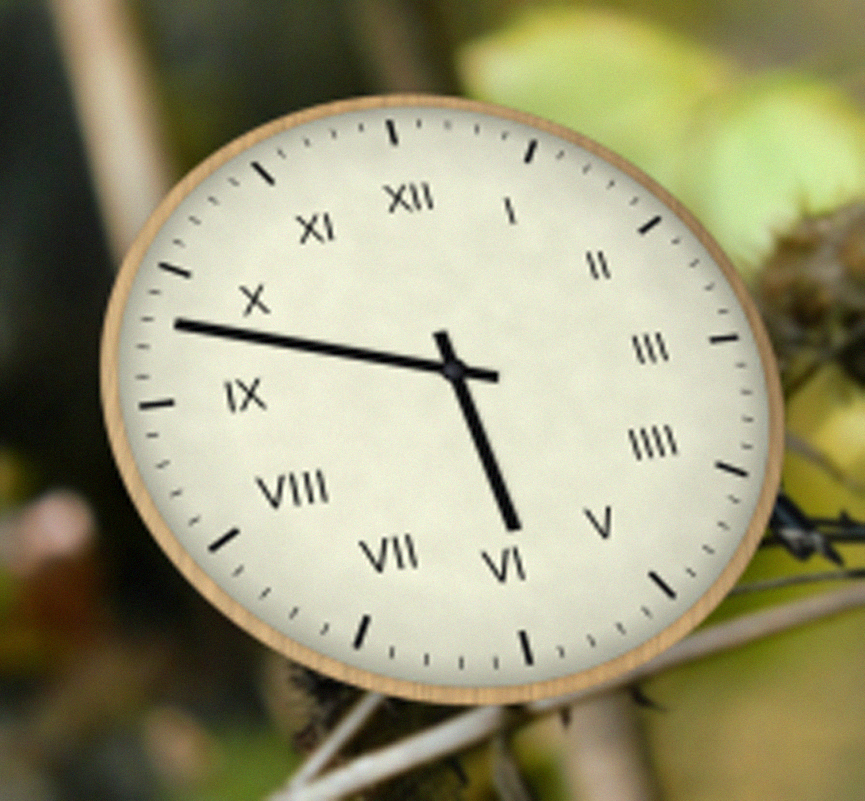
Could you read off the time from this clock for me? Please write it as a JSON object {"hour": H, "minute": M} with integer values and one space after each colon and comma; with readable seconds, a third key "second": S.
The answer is {"hour": 5, "minute": 48}
